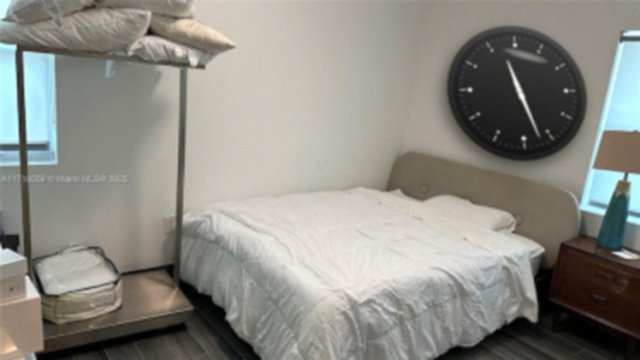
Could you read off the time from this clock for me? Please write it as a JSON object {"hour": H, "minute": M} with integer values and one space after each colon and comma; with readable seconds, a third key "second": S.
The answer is {"hour": 11, "minute": 27}
